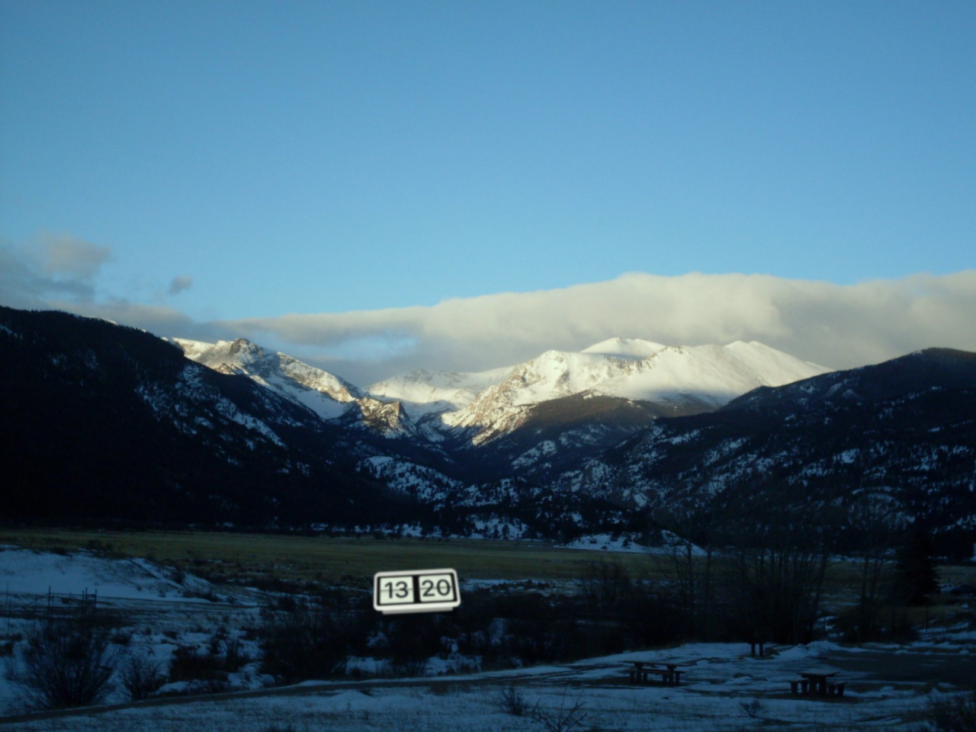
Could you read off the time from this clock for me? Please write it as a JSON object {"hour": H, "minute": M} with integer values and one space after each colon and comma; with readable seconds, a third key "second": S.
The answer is {"hour": 13, "minute": 20}
